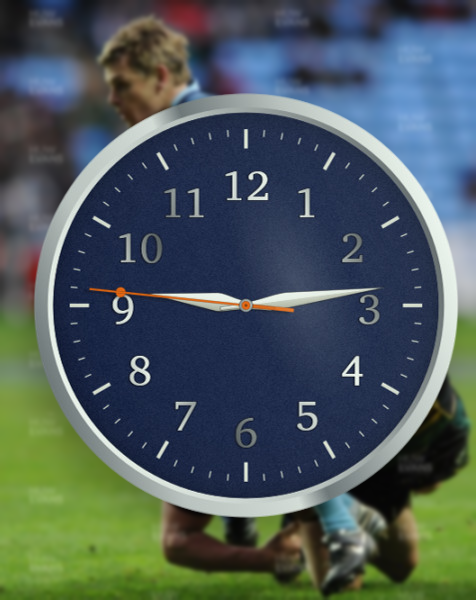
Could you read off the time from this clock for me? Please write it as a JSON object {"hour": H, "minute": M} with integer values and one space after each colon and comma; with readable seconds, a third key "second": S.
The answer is {"hour": 9, "minute": 13, "second": 46}
